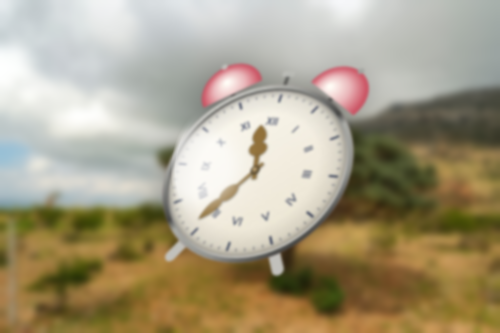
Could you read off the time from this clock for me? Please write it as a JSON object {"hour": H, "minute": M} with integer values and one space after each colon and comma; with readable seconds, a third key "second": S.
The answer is {"hour": 11, "minute": 36}
